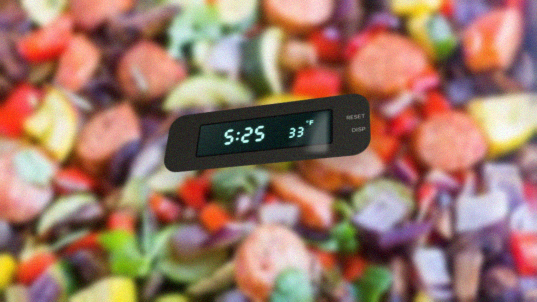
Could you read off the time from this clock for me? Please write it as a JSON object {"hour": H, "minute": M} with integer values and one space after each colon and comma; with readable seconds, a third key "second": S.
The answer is {"hour": 5, "minute": 25}
